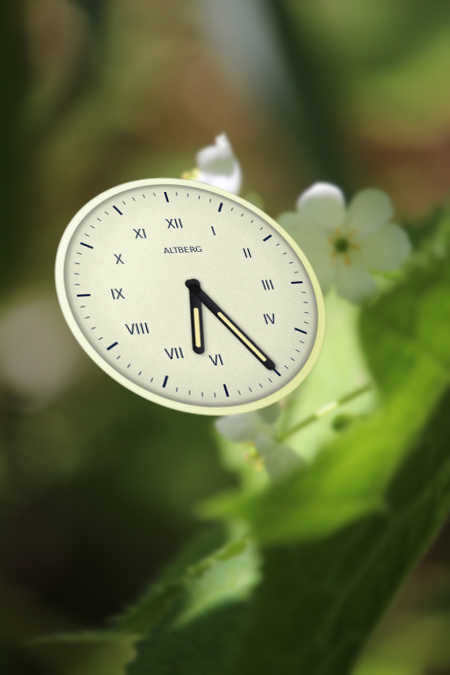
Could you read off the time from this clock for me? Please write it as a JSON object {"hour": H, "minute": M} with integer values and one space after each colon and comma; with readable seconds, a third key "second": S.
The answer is {"hour": 6, "minute": 25}
